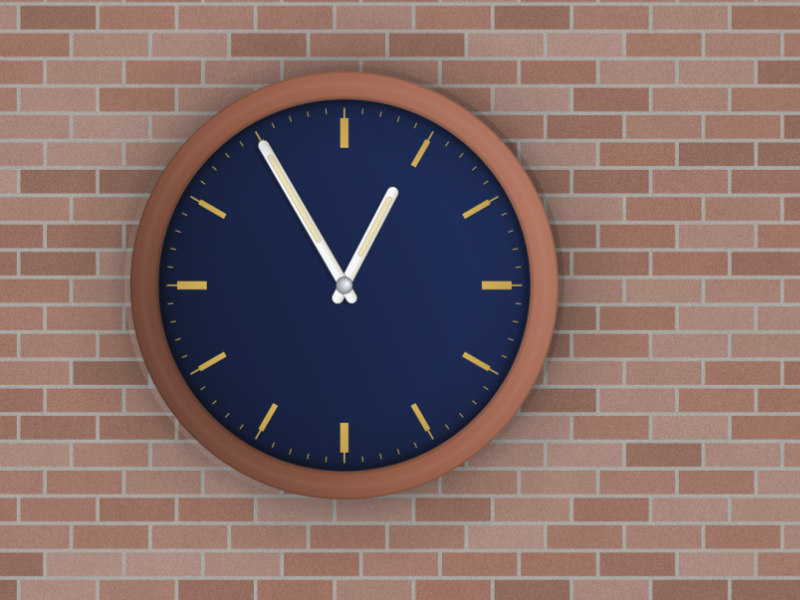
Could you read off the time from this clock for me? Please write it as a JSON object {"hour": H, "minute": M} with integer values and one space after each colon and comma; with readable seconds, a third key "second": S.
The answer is {"hour": 12, "minute": 55}
